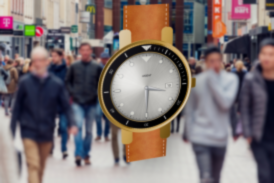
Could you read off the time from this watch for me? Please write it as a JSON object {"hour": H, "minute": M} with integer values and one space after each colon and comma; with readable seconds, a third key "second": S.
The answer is {"hour": 3, "minute": 30}
